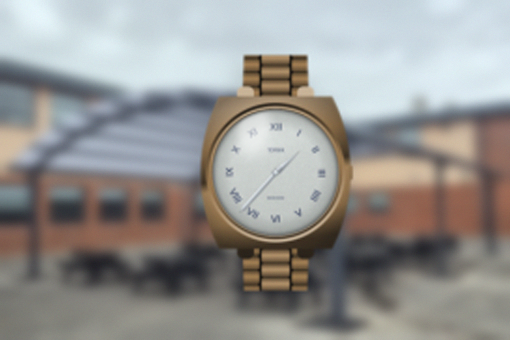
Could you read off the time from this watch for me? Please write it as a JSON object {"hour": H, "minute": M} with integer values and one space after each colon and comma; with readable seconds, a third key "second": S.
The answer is {"hour": 1, "minute": 37}
